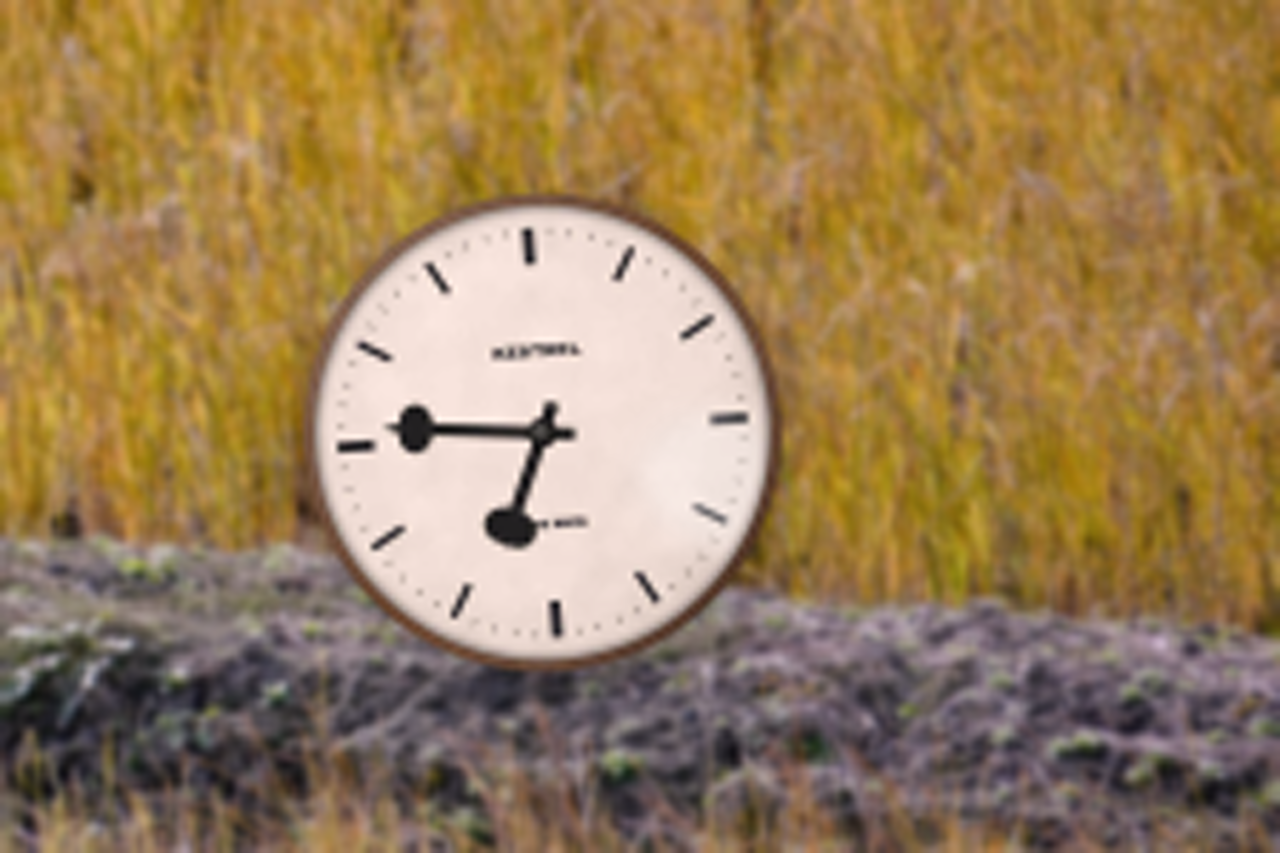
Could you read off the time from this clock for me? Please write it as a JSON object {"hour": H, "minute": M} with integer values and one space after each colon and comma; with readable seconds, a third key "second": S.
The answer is {"hour": 6, "minute": 46}
